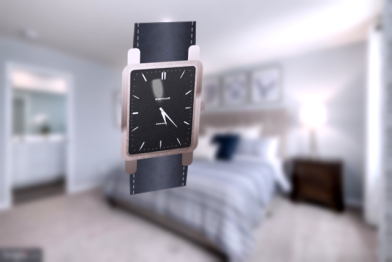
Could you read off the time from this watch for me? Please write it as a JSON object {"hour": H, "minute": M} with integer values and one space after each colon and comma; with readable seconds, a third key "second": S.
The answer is {"hour": 5, "minute": 23}
